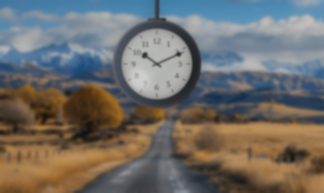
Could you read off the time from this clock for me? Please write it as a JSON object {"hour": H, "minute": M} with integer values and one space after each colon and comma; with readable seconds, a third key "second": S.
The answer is {"hour": 10, "minute": 11}
